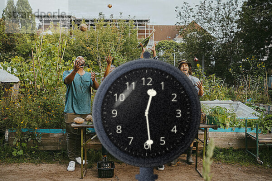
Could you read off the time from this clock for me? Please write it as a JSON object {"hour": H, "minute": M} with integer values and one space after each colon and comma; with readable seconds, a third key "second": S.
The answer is {"hour": 12, "minute": 29}
